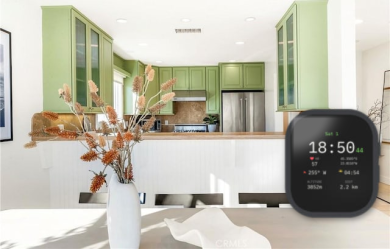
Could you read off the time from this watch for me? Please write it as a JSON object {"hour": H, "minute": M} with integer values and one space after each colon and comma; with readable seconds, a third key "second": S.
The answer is {"hour": 18, "minute": 50}
